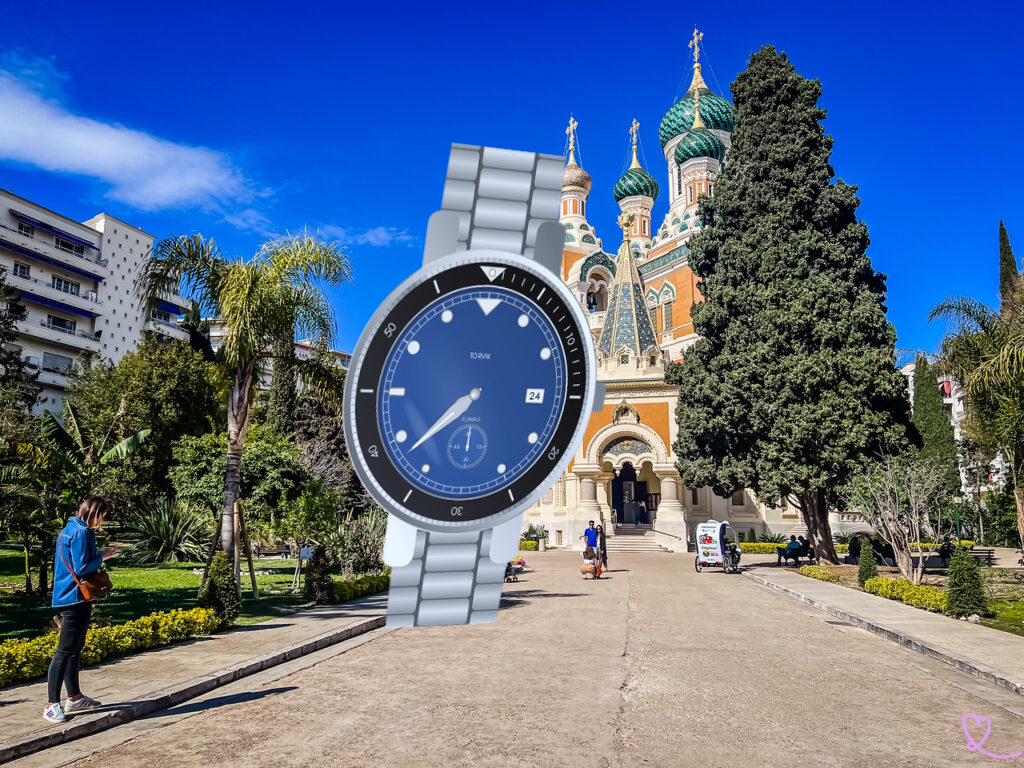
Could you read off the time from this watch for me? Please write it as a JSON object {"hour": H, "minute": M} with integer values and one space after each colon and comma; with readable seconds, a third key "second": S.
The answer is {"hour": 7, "minute": 38}
